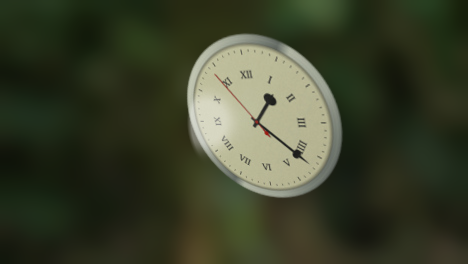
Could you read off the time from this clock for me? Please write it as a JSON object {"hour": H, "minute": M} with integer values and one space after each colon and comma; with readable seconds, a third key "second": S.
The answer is {"hour": 1, "minute": 21, "second": 54}
